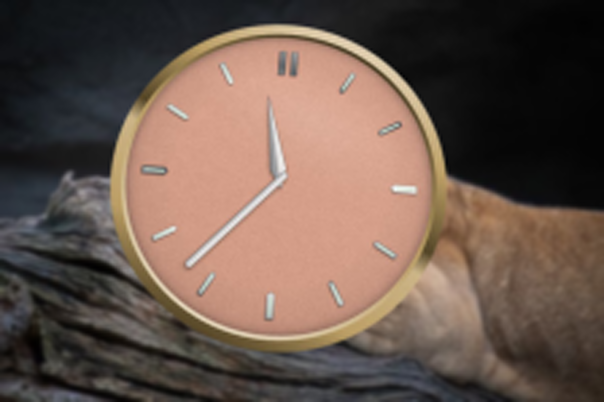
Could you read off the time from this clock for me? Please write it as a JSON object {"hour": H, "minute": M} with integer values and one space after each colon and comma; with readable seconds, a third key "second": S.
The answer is {"hour": 11, "minute": 37}
